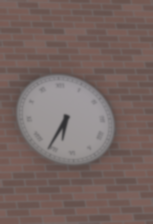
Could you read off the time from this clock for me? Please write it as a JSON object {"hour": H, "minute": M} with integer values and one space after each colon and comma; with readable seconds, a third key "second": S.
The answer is {"hour": 6, "minute": 36}
